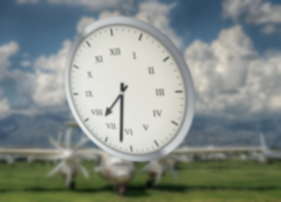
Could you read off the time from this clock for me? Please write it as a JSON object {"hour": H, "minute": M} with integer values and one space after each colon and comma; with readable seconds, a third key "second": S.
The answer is {"hour": 7, "minute": 32}
